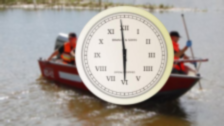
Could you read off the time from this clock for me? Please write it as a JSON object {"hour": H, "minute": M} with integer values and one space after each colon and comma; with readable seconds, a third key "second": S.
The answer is {"hour": 5, "minute": 59}
